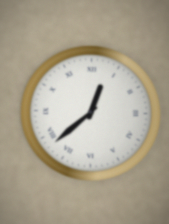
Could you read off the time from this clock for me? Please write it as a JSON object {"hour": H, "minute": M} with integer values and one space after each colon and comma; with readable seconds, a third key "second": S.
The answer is {"hour": 12, "minute": 38}
